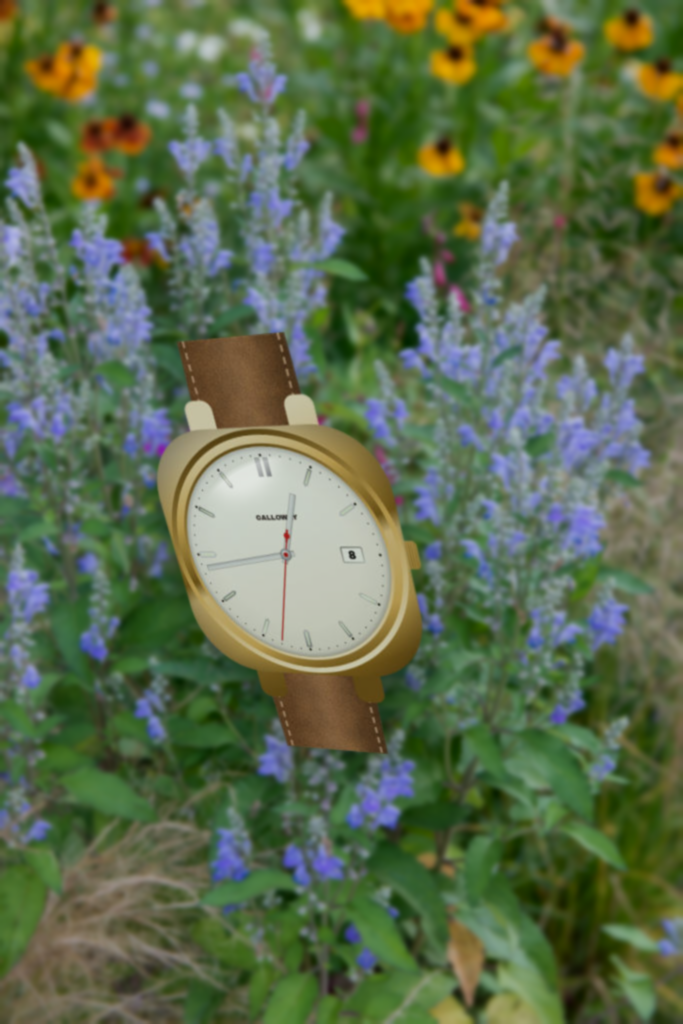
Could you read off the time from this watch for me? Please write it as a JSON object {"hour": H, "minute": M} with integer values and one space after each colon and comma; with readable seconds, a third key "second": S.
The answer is {"hour": 12, "minute": 43, "second": 33}
